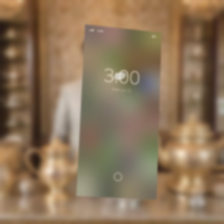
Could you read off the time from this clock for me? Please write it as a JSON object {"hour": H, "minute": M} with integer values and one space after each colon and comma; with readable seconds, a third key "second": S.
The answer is {"hour": 3, "minute": 0}
